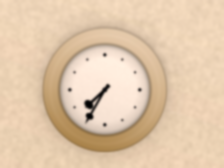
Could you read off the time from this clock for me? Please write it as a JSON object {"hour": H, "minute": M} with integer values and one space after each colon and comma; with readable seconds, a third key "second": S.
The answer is {"hour": 7, "minute": 35}
